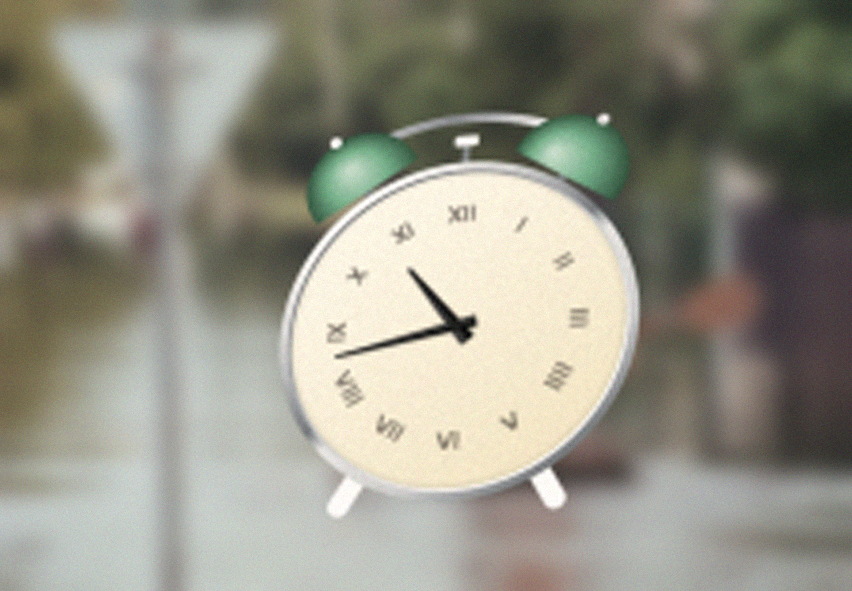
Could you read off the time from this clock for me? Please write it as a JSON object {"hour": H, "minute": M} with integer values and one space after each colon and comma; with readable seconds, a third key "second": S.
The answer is {"hour": 10, "minute": 43}
